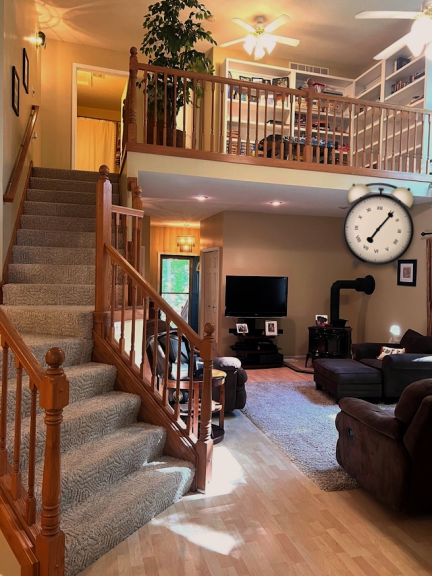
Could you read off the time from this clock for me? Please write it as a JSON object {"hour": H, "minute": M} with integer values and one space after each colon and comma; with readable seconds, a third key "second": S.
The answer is {"hour": 7, "minute": 6}
